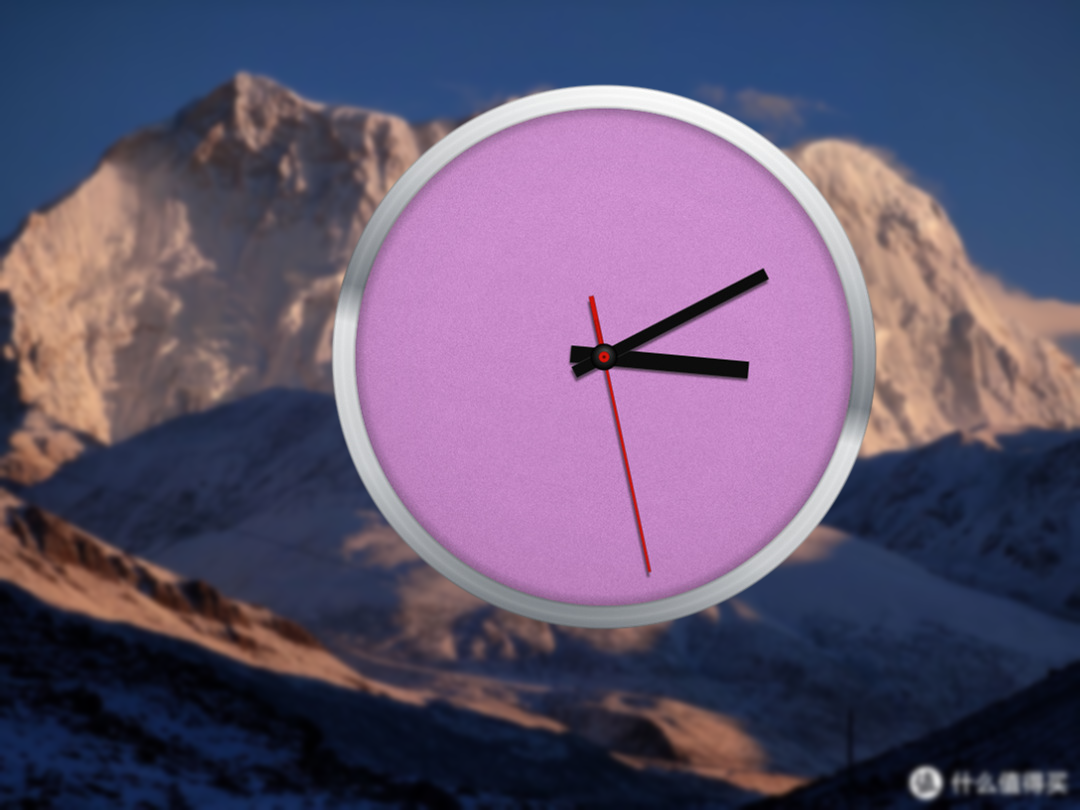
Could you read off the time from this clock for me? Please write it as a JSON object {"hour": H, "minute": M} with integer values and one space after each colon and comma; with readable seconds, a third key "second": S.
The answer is {"hour": 3, "minute": 10, "second": 28}
